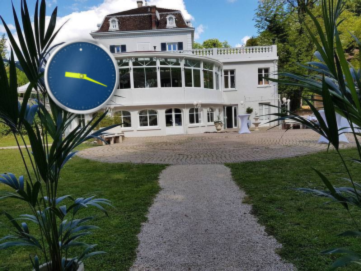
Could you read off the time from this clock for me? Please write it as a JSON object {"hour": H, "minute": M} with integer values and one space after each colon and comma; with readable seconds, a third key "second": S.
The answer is {"hour": 9, "minute": 19}
